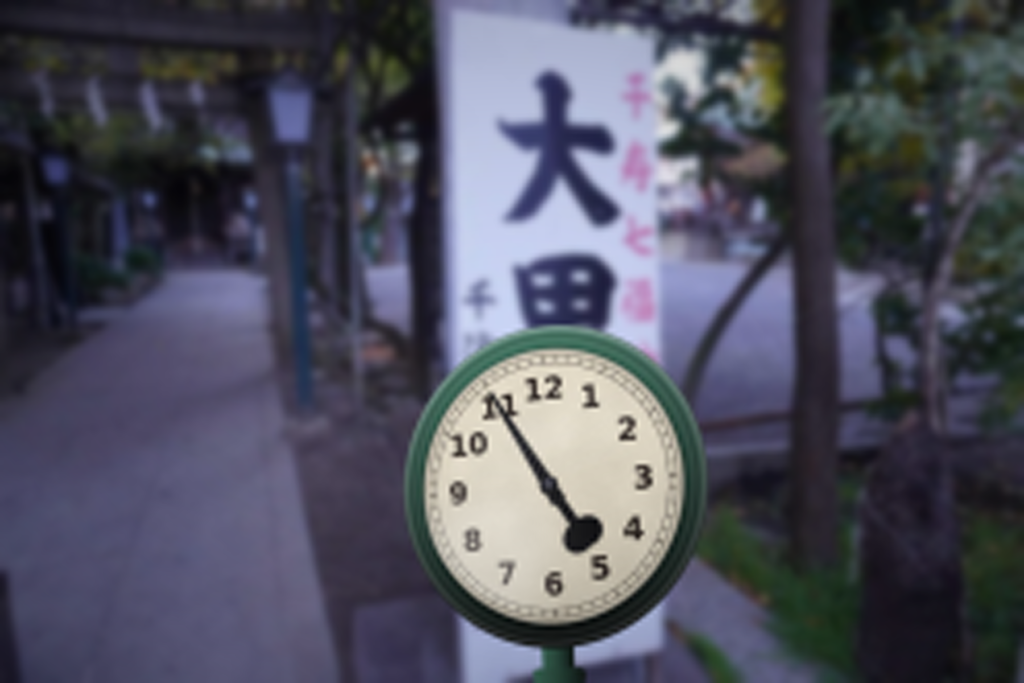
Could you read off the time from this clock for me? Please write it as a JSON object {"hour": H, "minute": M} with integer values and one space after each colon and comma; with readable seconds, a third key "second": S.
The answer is {"hour": 4, "minute": 55}
